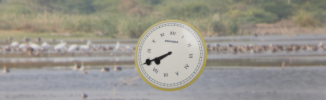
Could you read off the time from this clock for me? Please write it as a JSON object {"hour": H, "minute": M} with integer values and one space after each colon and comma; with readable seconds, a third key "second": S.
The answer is {"hour": 7, "minute": 40}
